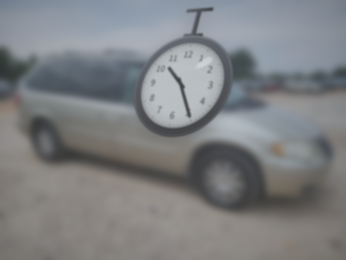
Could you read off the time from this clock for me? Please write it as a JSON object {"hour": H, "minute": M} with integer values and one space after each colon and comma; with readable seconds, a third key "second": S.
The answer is {"hour": 10, "minute": 25}
